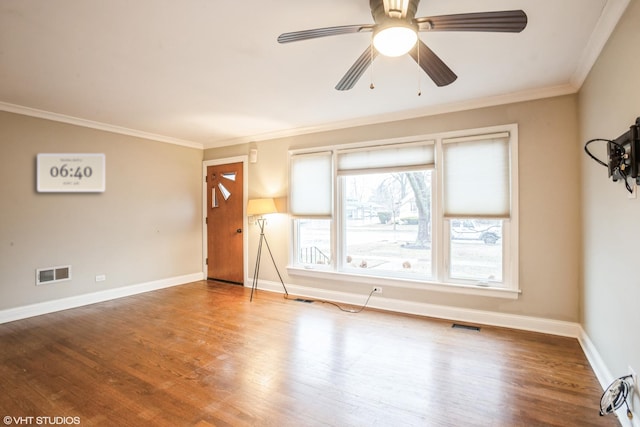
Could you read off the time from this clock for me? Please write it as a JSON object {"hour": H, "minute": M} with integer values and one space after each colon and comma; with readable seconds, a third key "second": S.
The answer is {"hour": 6, "minute": 40}
